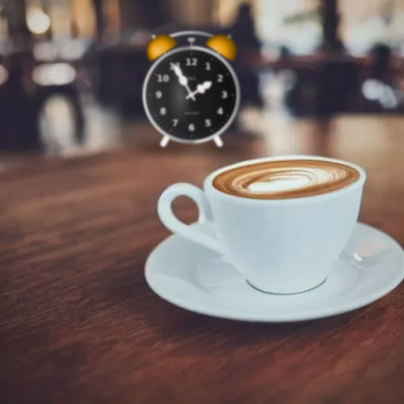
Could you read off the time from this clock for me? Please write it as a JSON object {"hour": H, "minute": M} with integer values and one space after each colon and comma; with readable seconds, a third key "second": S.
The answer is {"hour": 1, "minute": 55}
